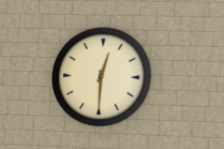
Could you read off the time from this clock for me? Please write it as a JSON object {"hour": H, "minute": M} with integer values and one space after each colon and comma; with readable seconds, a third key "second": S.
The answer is {"hour": 12, "minute": 30}
